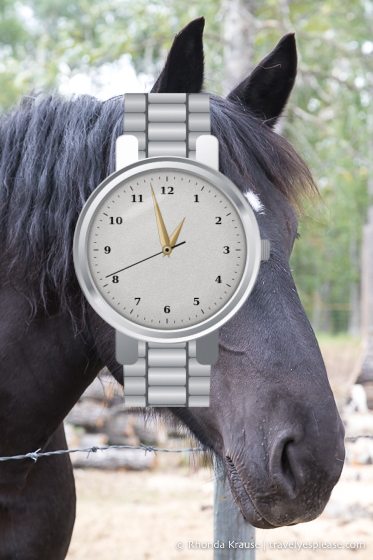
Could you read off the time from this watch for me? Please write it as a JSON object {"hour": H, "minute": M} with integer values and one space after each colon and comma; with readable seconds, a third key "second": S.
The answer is {"hour": 12, "minute": 57, "second": 41}
